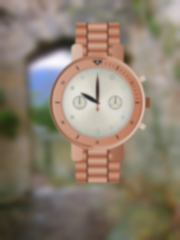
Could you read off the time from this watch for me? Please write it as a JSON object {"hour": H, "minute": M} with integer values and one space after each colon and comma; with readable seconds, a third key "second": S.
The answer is {"hour": 10, "minute": 0}
